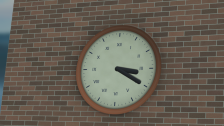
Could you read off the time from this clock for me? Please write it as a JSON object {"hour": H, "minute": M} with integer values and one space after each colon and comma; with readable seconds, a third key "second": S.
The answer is {"hour": 3, "minute": 20}
